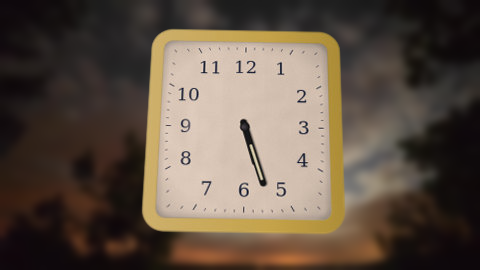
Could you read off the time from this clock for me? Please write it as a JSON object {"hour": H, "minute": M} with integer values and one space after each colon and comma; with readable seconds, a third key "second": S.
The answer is {"hour": 5, "minute": 27}
